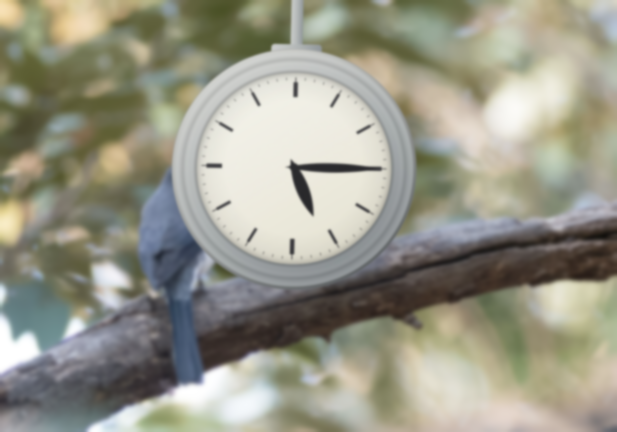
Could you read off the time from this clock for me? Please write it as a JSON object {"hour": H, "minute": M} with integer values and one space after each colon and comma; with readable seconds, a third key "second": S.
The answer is {"hour": 5, "minute": 15}
